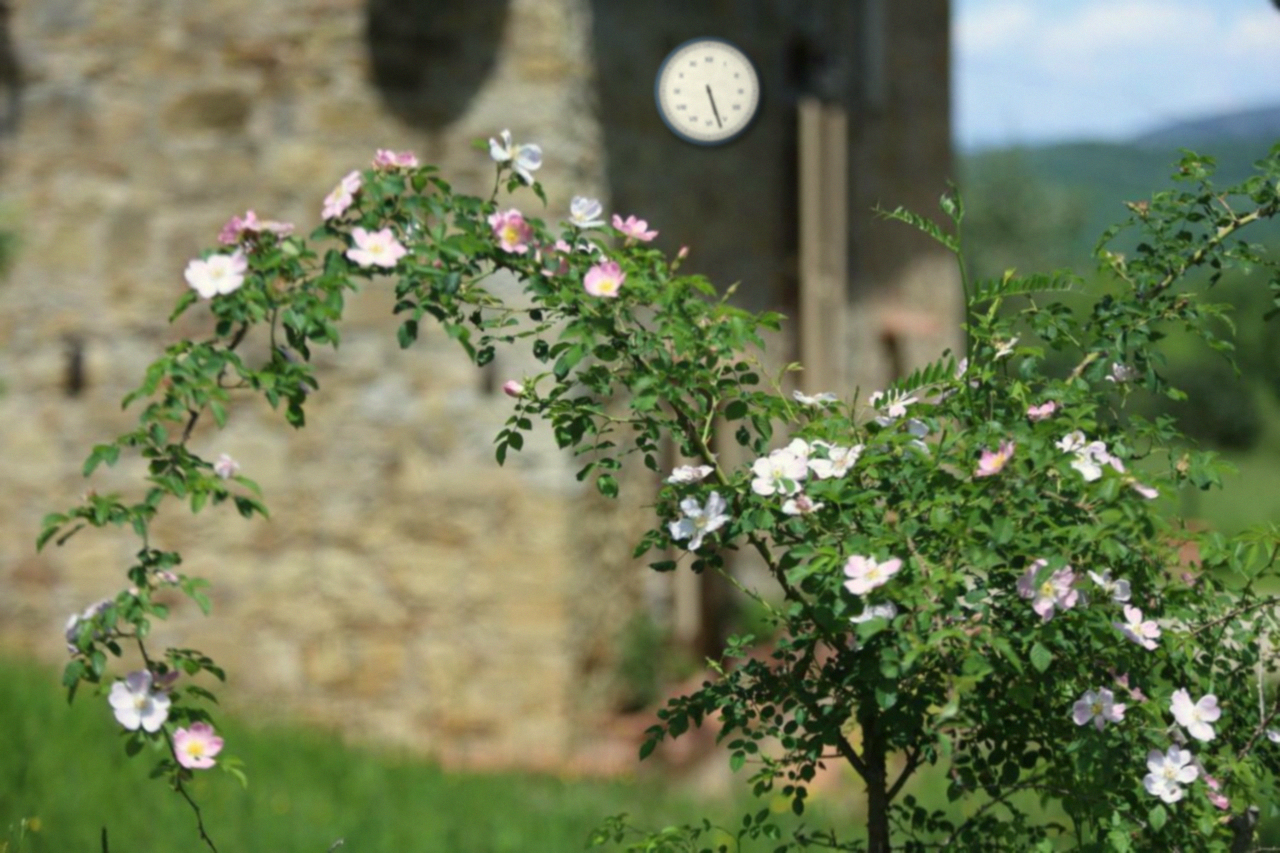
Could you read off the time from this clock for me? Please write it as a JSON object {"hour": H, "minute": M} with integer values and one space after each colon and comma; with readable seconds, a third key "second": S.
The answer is {"hour": 5, "minute": 27}
